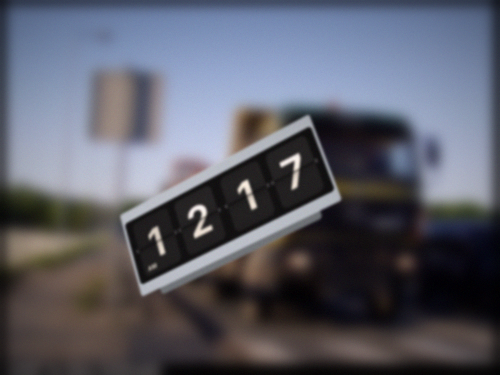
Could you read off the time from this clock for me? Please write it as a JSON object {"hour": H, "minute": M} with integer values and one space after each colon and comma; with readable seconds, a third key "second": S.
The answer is {"hour": 12, "minute": 17}
